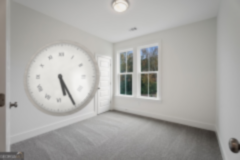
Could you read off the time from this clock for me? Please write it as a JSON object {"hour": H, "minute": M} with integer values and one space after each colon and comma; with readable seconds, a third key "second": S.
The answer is {"hour": 5, "minute": 25}
